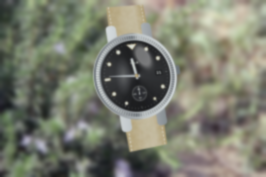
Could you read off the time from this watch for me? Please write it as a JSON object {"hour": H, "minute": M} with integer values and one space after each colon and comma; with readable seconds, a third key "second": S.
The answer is {"hour": 11, "minute": 46}
